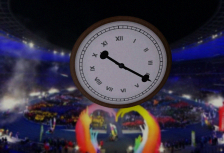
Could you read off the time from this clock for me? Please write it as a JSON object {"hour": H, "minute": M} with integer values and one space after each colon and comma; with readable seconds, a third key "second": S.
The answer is {"hour": 10, "minute": 21}
